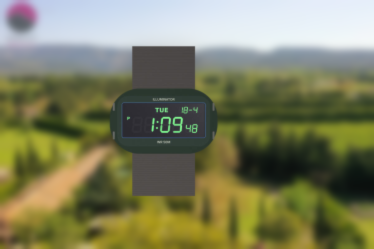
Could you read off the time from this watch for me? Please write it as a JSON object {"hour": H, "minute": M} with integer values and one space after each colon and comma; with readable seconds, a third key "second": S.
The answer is {"hour": 1, "minute": 9, "second": 48}
